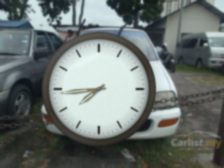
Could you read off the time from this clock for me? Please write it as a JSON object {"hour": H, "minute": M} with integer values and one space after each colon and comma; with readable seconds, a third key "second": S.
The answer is {"hour": 7, "minute": 44}
